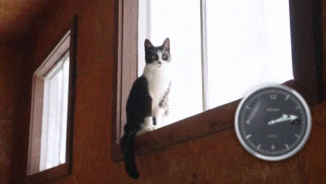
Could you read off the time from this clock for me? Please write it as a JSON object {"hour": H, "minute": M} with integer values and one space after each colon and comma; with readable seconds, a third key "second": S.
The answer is {"hour": 2, "minute": 13}
